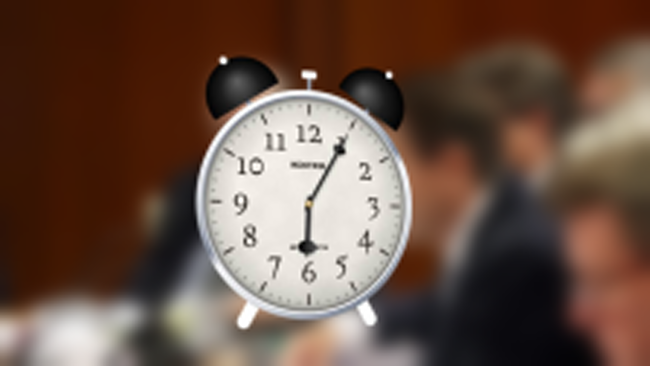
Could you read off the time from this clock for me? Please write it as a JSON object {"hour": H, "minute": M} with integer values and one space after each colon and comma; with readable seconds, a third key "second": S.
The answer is {"hour": 6, "minute": 5}
